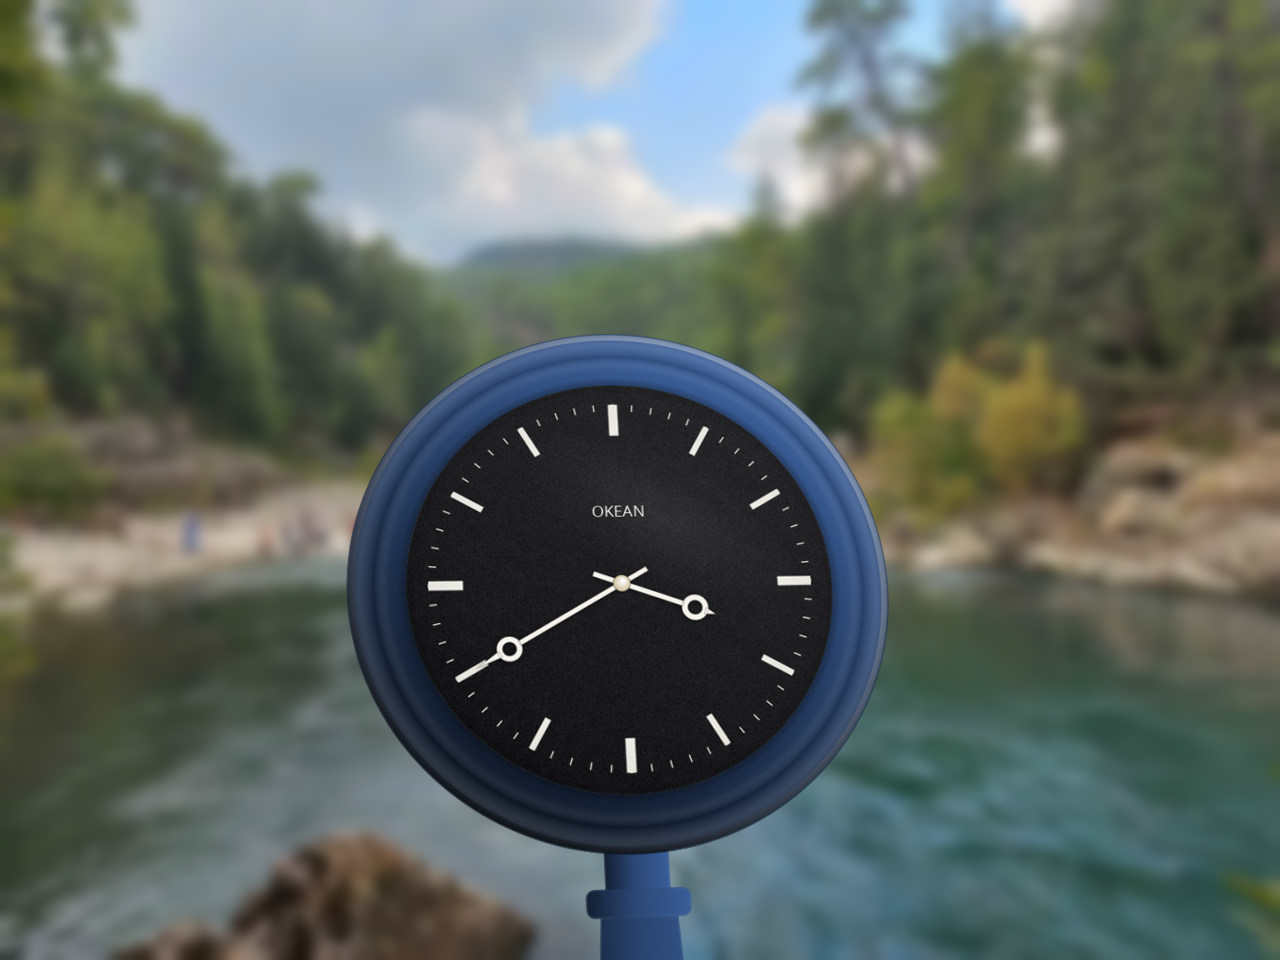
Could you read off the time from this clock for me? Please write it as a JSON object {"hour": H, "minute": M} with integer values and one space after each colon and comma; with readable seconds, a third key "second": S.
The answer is {"hour": 3, "minute": 40}
